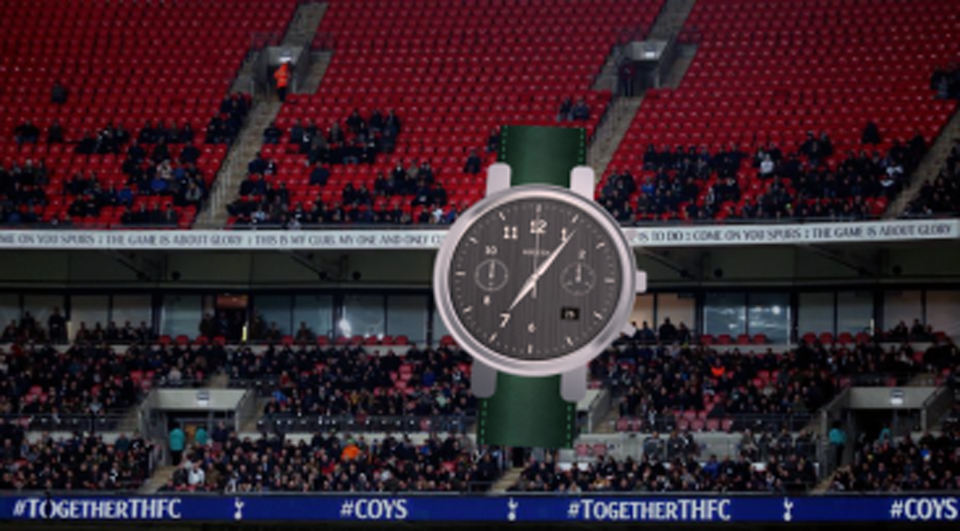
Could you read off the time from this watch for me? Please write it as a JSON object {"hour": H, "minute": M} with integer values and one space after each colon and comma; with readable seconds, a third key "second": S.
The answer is {"hour": 7, "minute": 6}
